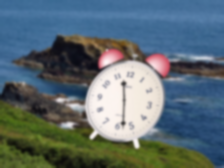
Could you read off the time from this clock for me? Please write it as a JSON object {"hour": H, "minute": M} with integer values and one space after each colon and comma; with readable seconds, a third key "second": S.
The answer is {"hour": 11, "minute": 28}
